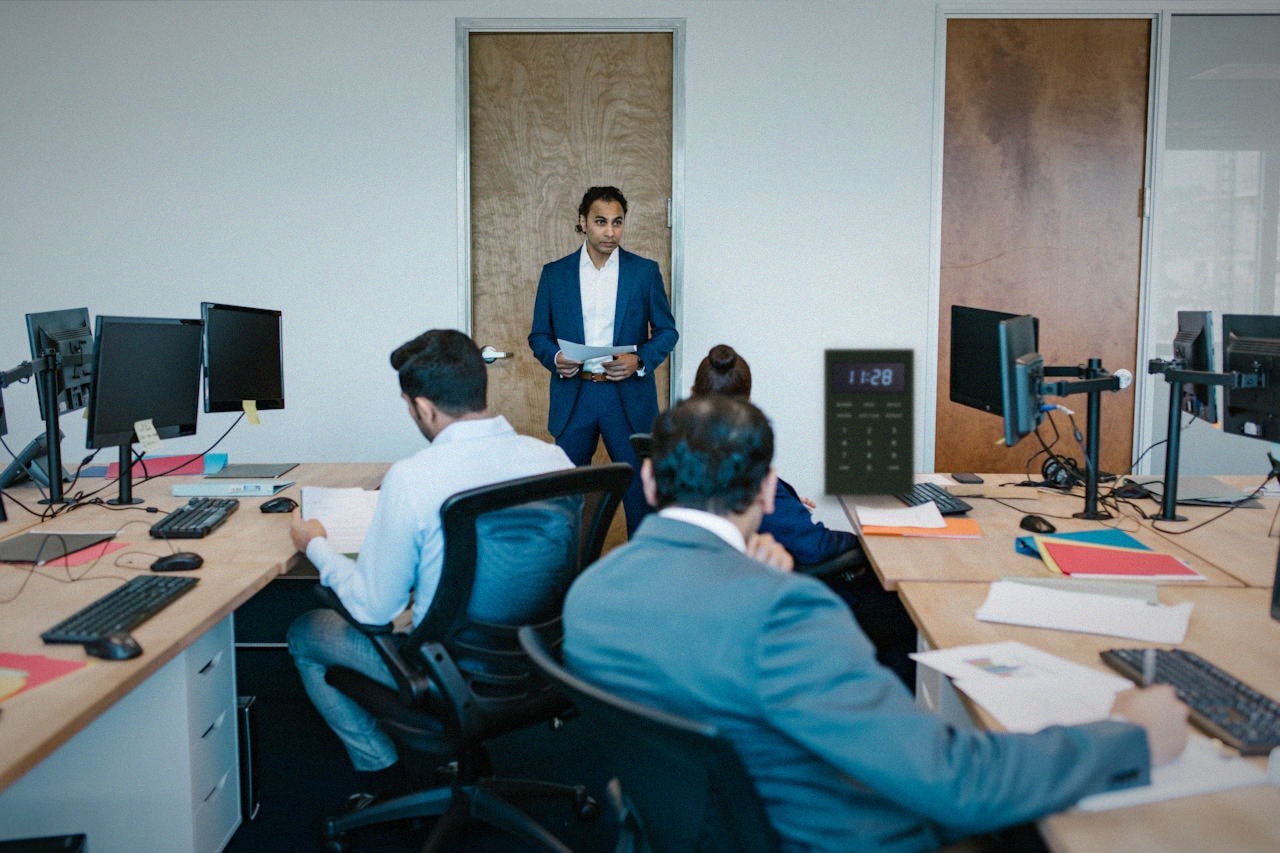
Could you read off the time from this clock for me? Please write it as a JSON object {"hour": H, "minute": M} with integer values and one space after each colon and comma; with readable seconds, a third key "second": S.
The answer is {"hour": 11, "minute": 28}
